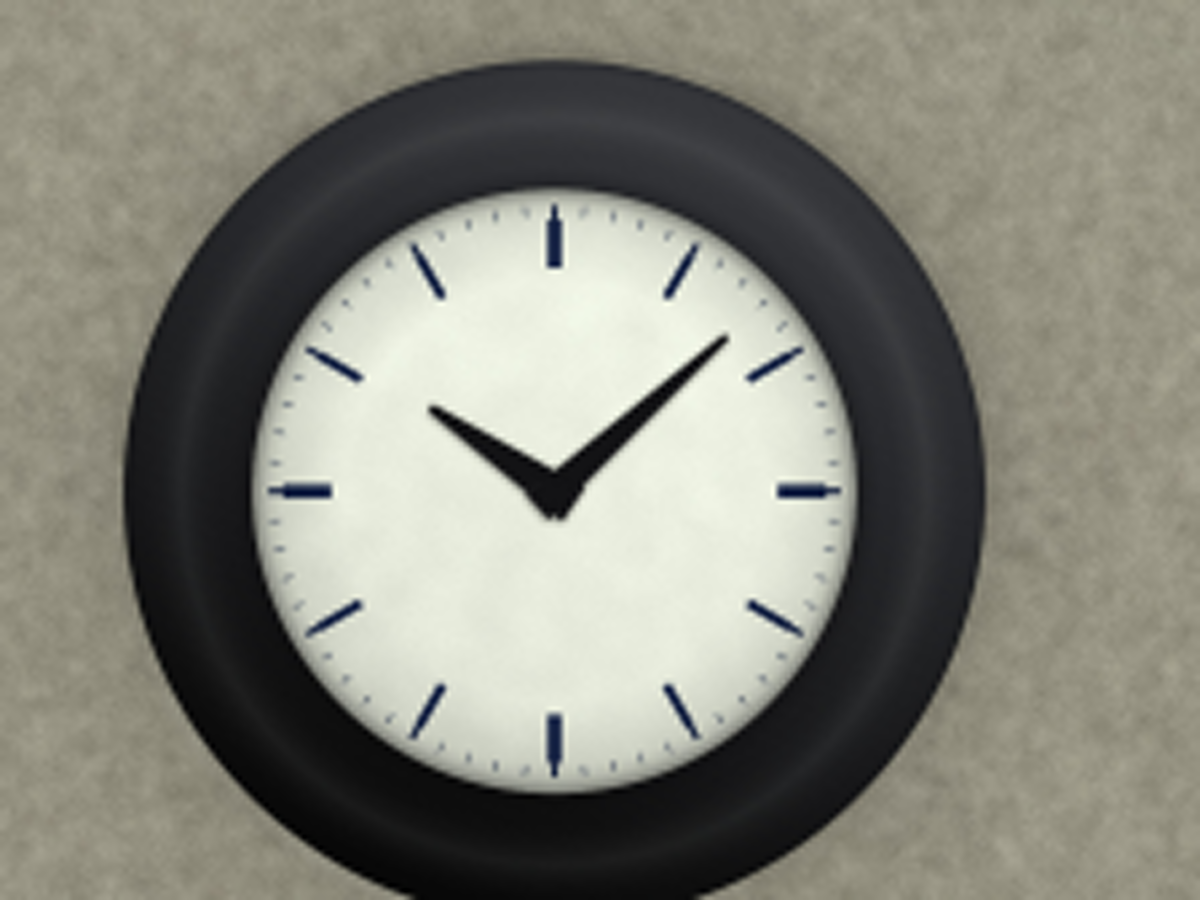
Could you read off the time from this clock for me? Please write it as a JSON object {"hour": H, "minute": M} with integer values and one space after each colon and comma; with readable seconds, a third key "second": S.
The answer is {"hour": 10, "minute": 8}
